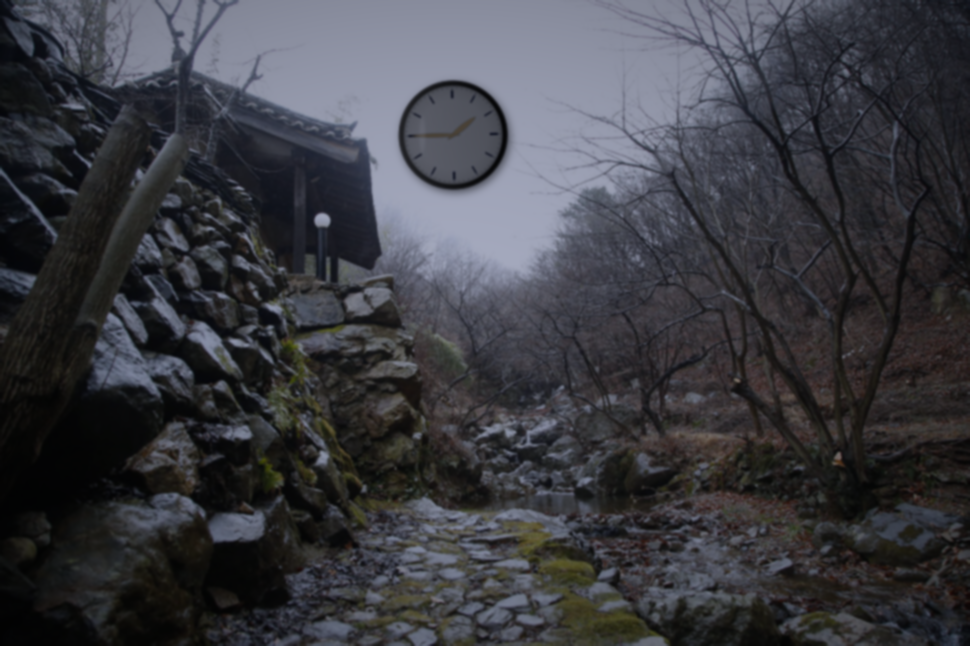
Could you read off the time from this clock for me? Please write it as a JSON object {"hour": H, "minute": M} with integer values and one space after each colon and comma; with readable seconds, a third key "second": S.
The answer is {"hour": 1, "minute": 45}
